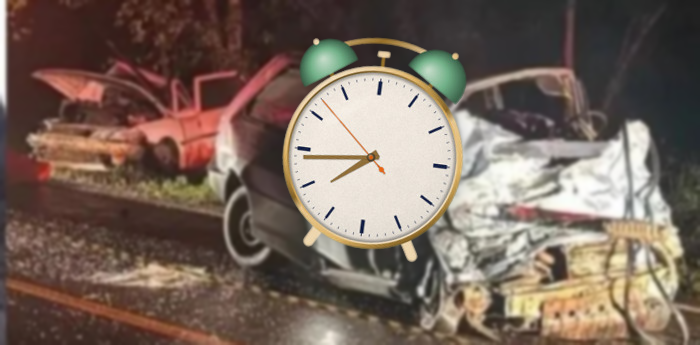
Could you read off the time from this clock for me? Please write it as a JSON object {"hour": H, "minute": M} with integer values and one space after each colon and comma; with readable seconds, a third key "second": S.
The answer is {"hour": 7, "minute": 43, "second": 52}
